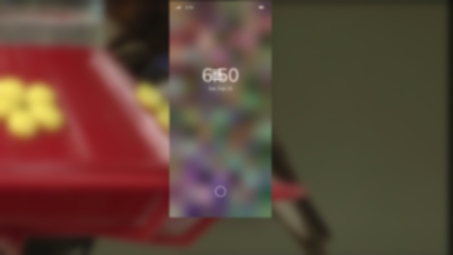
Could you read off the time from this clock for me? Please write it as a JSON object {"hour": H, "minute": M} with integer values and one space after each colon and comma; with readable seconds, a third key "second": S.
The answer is {"hour": 6, "minute": 50}
